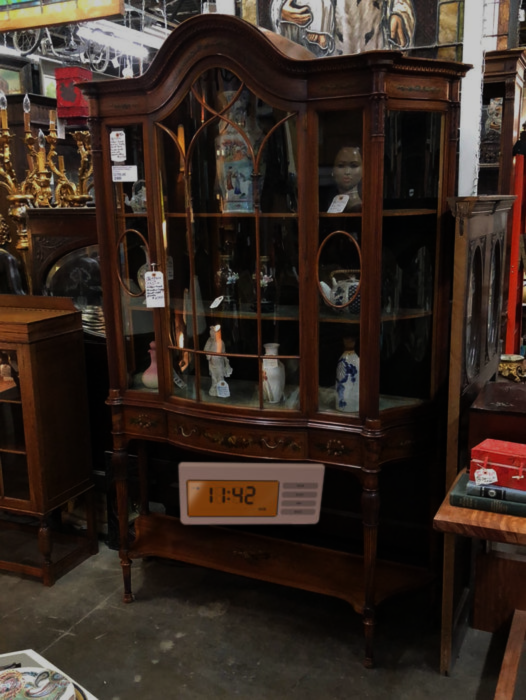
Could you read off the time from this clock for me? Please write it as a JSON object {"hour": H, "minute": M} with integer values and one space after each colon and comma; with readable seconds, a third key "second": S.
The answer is {"hour": 11, "minute": 42}
